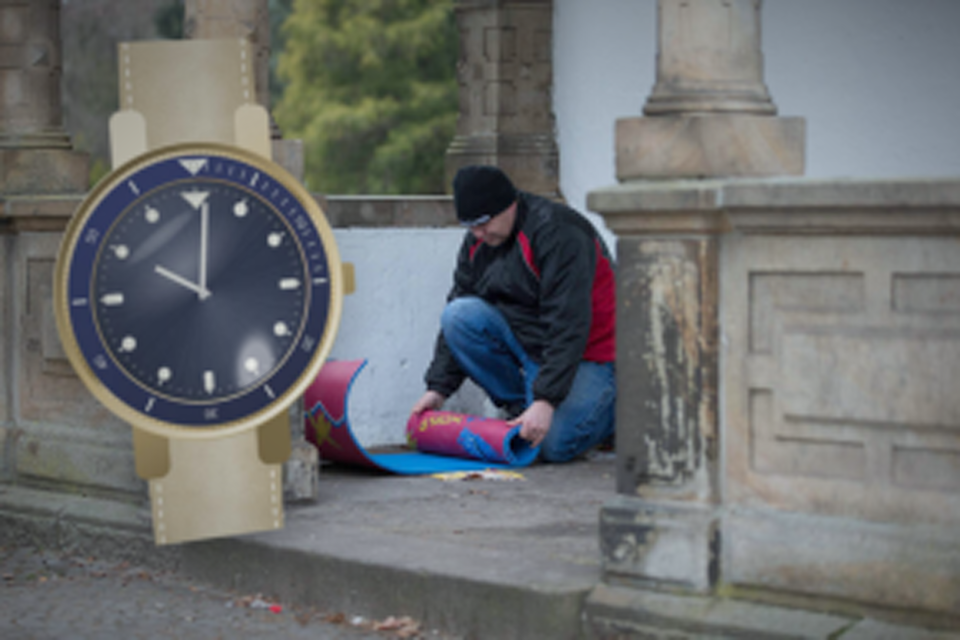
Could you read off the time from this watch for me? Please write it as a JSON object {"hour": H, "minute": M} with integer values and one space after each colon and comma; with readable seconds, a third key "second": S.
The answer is {"hour": 10, "minute": 1}
